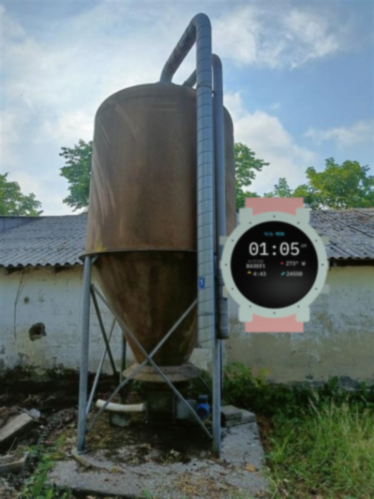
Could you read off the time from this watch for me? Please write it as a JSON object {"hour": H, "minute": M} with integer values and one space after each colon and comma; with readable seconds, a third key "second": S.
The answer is {"hour": 1, "minute": 5}
